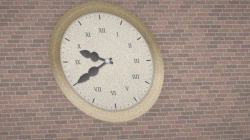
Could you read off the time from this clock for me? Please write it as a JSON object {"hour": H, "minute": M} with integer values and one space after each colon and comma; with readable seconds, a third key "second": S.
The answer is {"hour": 9, "minute": 40}
